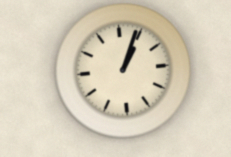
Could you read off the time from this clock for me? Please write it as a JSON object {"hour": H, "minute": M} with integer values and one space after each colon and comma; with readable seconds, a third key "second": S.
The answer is {"hour": 1, "minute": 4}
